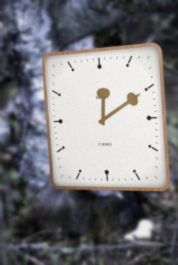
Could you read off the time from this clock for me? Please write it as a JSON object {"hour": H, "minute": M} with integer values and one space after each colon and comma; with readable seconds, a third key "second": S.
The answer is {"hour": 12, "minute": 10}
